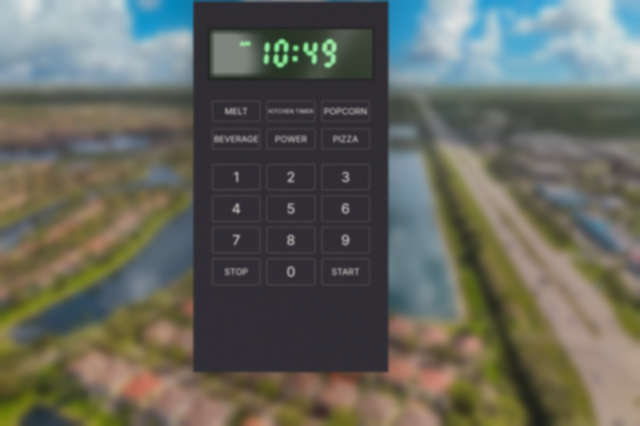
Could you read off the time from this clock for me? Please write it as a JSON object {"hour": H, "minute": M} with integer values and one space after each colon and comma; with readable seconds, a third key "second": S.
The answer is {"hour": 10, "minute": 49}
